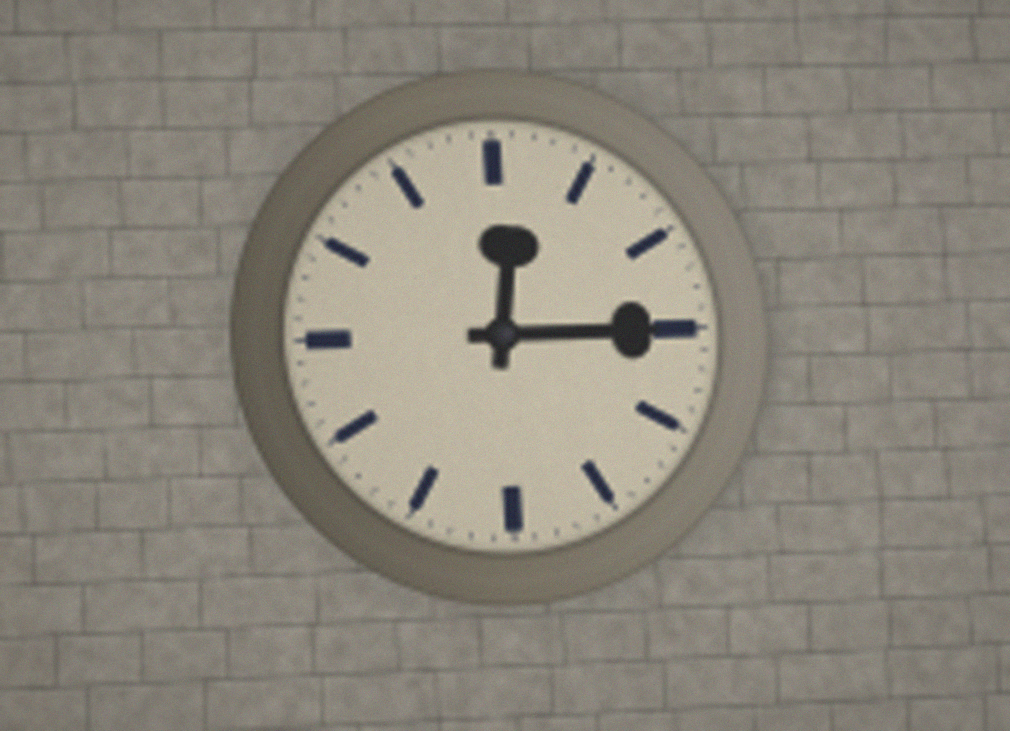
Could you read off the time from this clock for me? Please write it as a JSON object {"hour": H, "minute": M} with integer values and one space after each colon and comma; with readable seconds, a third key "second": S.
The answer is {"hour": 12, "minute": 15}
